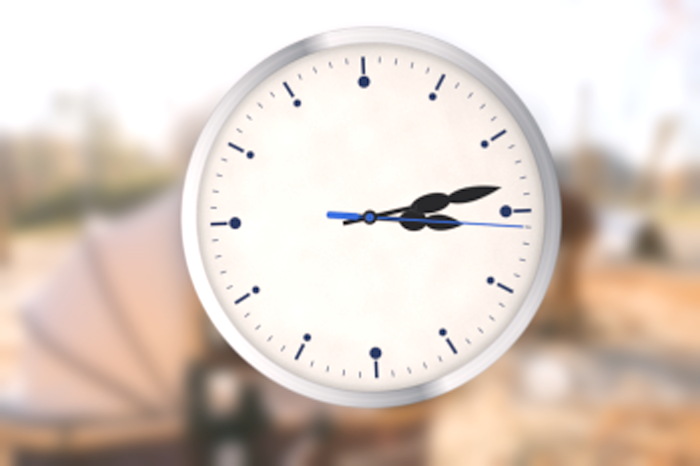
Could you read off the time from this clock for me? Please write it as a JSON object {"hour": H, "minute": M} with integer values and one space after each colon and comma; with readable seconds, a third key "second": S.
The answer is {"hour": 3, "minute": 13, "second": 16}
